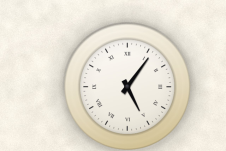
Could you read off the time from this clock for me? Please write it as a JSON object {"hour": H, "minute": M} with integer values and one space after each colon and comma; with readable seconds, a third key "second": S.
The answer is {"hour": 5, "minute": 6}
